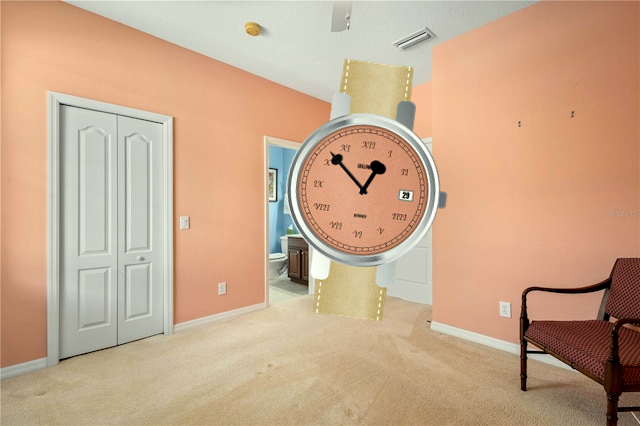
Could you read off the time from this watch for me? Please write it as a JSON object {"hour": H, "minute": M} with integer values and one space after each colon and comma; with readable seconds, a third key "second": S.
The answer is {"hour": 12, "minute": 52}
